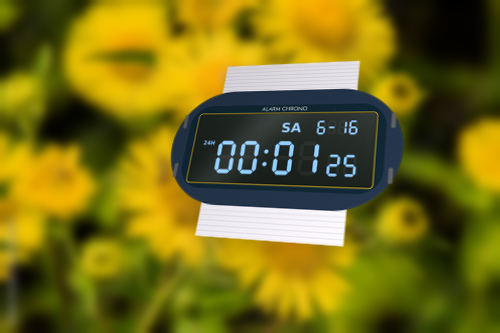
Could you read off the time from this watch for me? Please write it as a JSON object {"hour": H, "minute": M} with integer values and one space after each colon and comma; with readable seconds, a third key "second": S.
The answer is {"hour": 0, "minute": 1, "second": 25}
